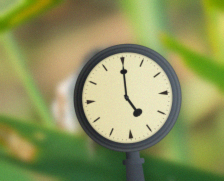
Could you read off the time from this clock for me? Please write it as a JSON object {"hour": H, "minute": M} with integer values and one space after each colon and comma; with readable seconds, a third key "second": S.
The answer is {"hour": 5, "minute": 0}
